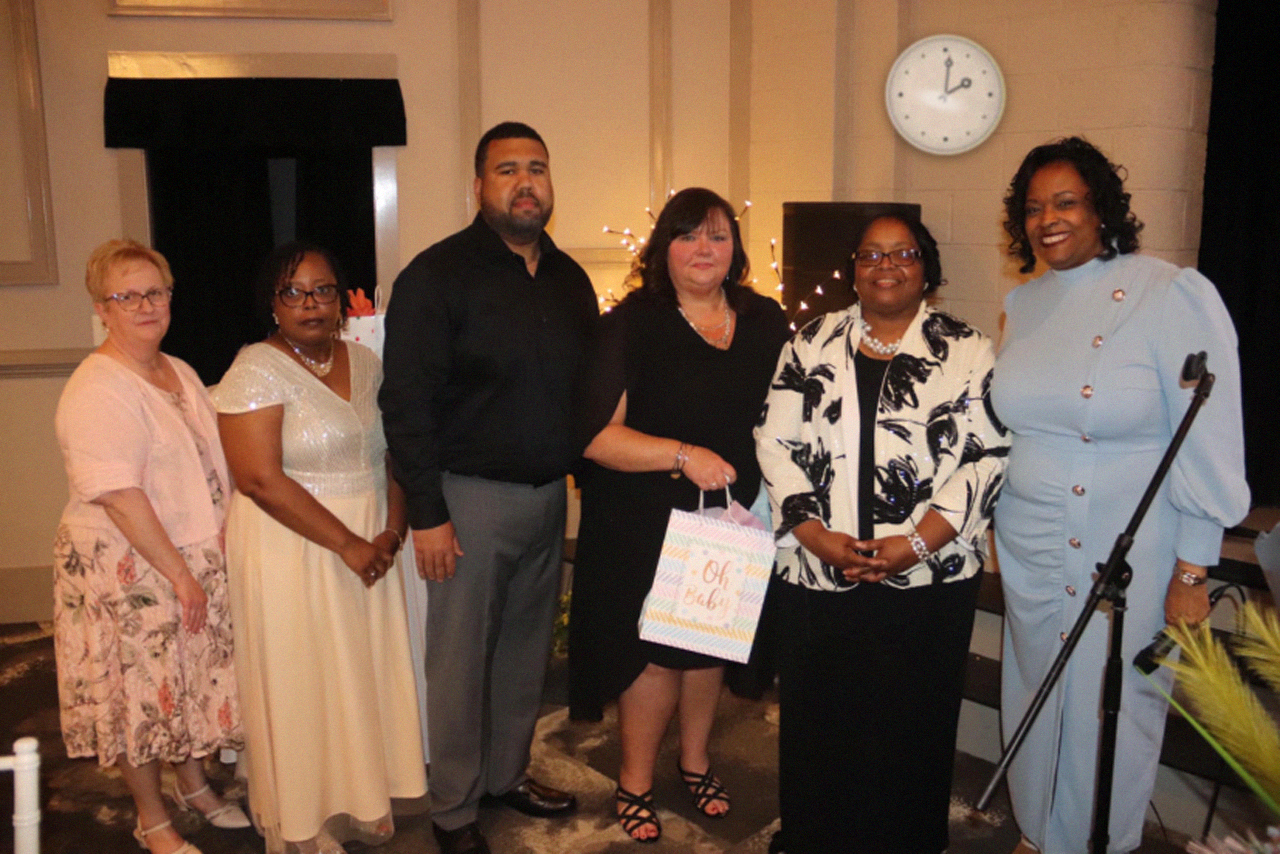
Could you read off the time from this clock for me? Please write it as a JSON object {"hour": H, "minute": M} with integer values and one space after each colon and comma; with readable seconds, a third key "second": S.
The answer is {"hour": 2, "minute": 1}
